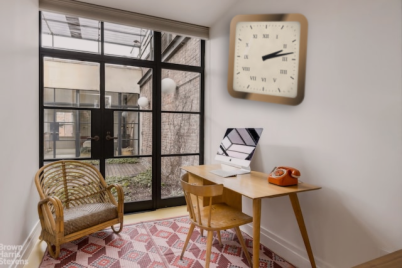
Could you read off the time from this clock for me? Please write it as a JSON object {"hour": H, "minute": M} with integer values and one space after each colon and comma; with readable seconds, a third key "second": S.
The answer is {"hour": 2, "minute": 13}
